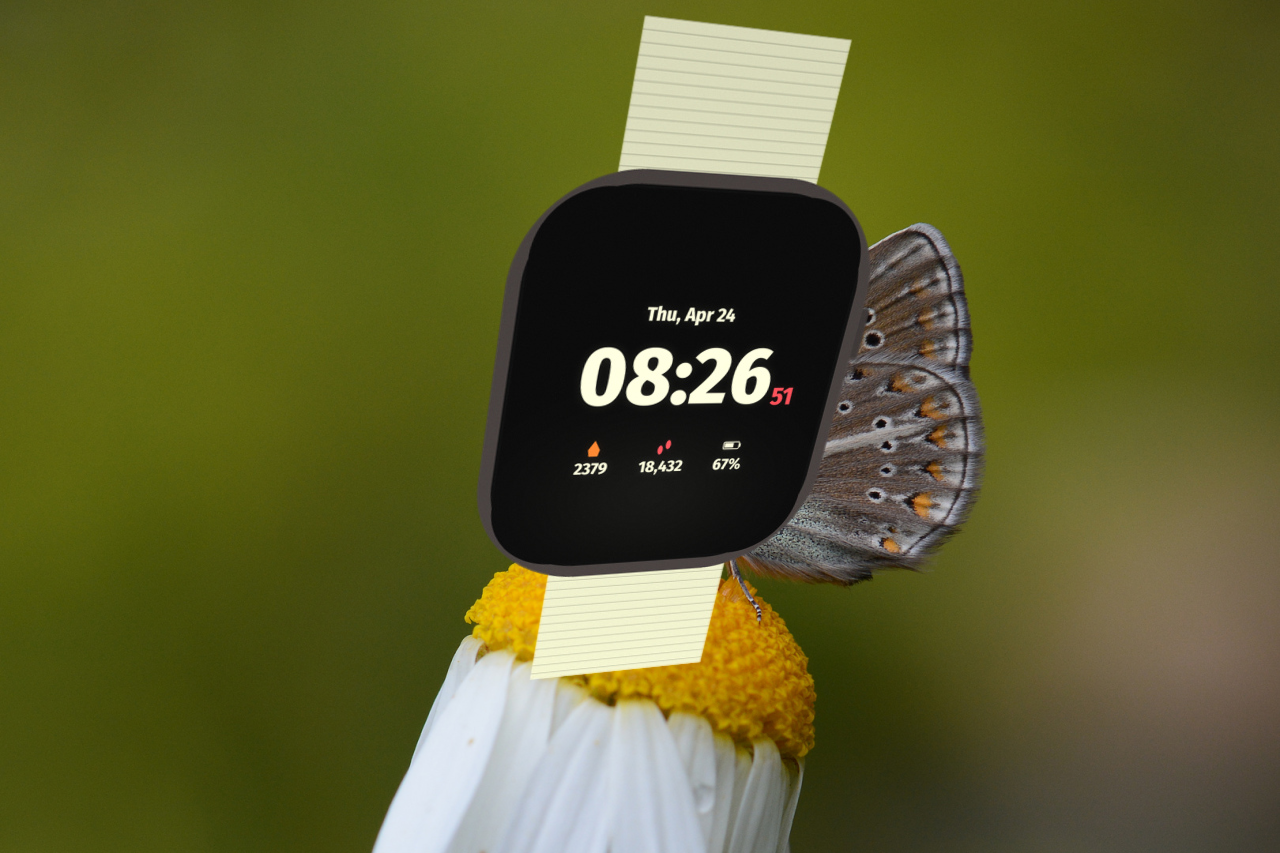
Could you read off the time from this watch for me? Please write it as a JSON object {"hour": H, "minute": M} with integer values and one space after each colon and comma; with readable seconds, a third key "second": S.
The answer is {"hour": 8, "minute": 26, "second": 51}
